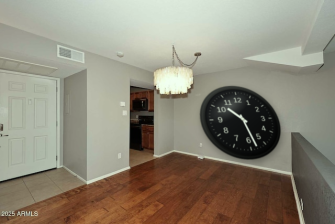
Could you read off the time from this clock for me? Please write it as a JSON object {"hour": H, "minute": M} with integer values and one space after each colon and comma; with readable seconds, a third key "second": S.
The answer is {"hour": 10, "minute": 28}
